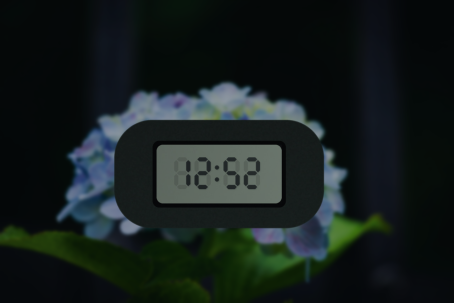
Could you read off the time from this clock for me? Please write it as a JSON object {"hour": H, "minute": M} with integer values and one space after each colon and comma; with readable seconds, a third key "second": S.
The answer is {"hour": 12, "minute": 52}
